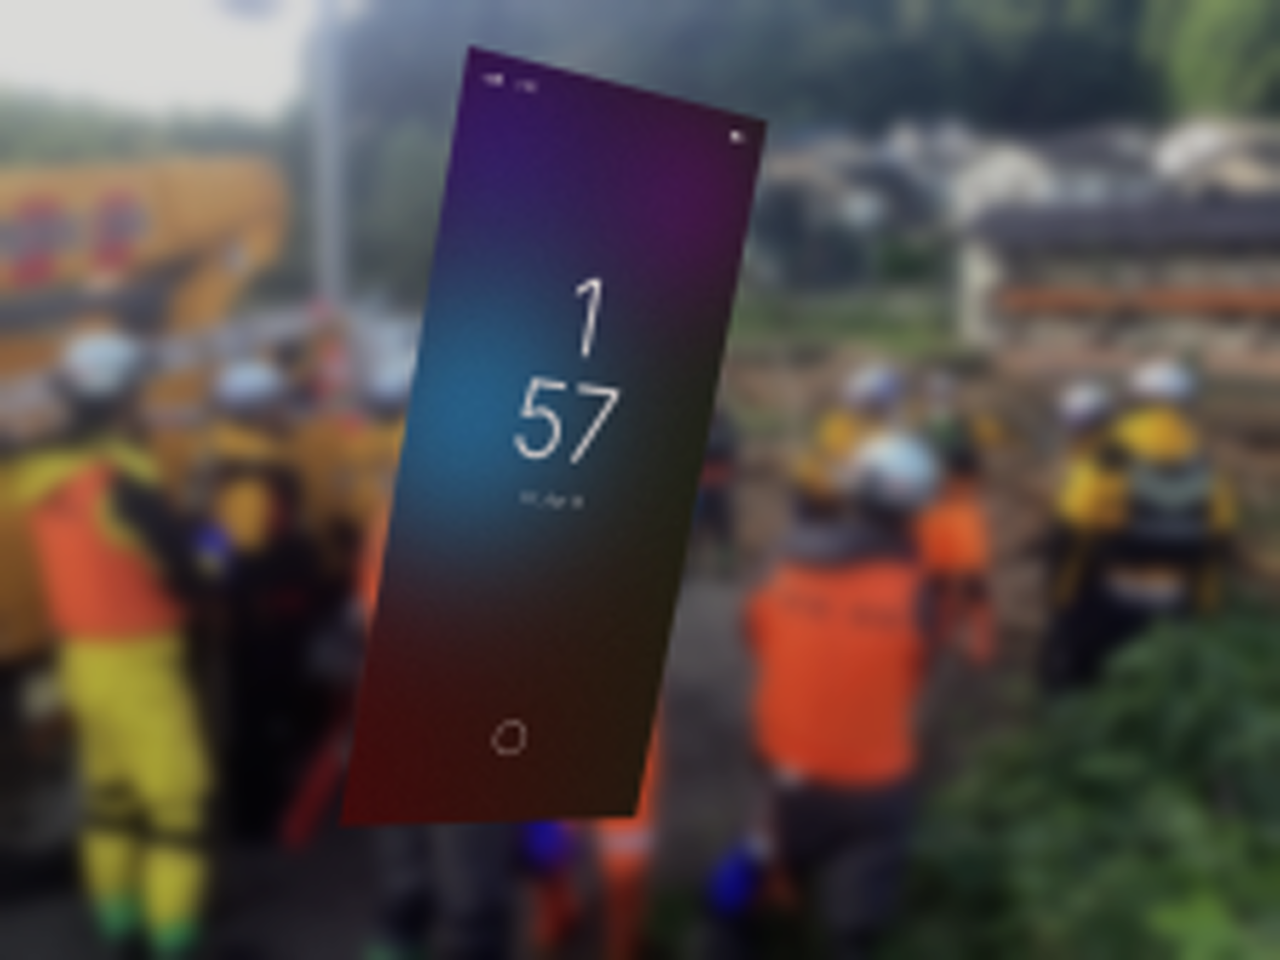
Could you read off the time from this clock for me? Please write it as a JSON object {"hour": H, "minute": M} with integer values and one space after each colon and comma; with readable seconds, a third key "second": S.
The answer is {"hour": 1, "minute": 57}
